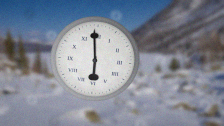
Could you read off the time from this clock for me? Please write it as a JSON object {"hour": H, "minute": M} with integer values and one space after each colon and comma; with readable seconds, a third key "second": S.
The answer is {"hour": 5, "minute": 59}
